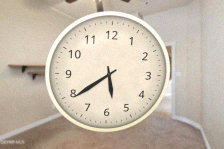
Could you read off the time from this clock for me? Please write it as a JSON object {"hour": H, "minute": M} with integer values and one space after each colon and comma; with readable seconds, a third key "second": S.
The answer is {"hour": 5, "minute": 39}
